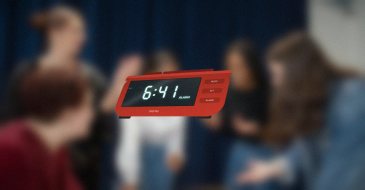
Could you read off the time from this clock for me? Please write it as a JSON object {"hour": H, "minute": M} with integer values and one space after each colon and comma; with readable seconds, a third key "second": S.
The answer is {"hour": 6, "minute": 41}
